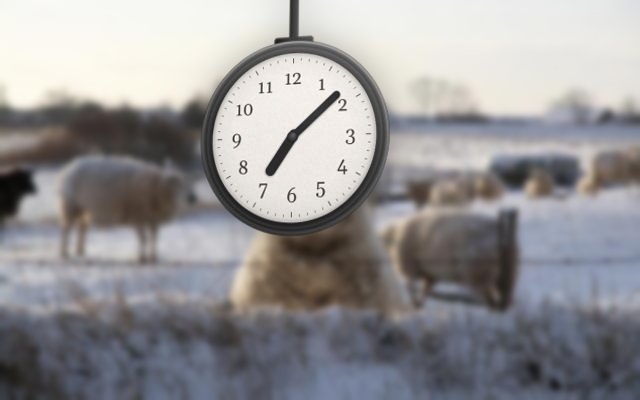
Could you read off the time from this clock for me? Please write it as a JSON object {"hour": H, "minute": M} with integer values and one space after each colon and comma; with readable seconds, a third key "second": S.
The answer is {"hour": 7, "minute": 8}
